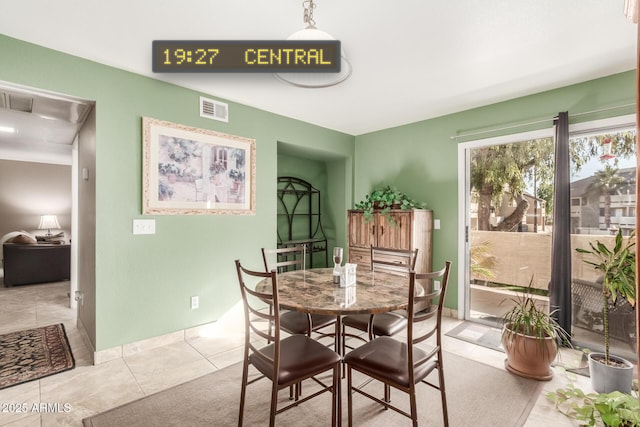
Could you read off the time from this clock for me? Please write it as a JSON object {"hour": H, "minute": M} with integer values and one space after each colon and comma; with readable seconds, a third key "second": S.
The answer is {"hour": 19, "minute": 27}
